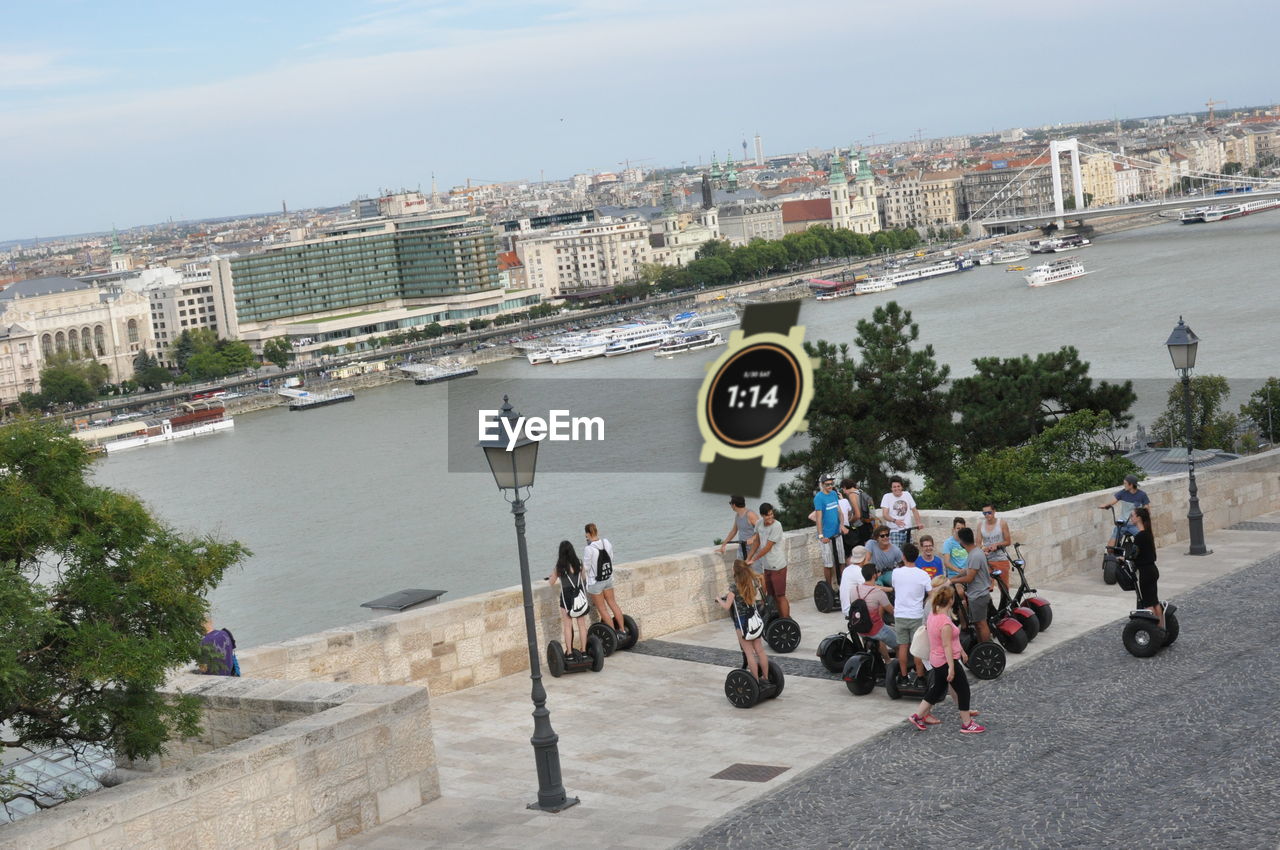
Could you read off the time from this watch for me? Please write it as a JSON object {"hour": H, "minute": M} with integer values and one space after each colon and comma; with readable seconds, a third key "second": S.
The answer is {"hour": 1, "minute": 14}
